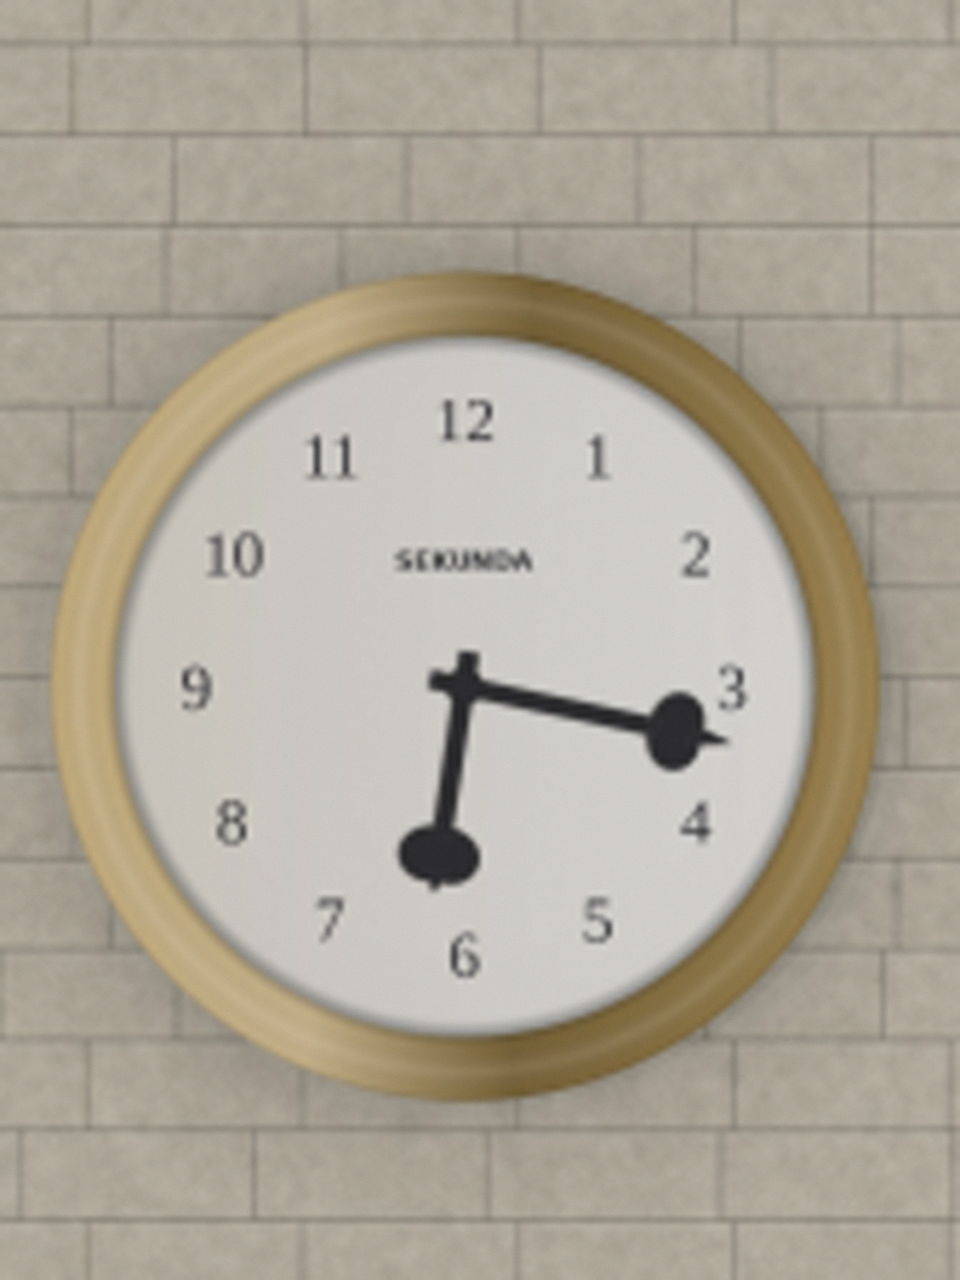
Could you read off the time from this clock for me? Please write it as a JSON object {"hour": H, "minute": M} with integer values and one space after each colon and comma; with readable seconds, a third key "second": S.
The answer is {"hour": 6, "minute": 17}
